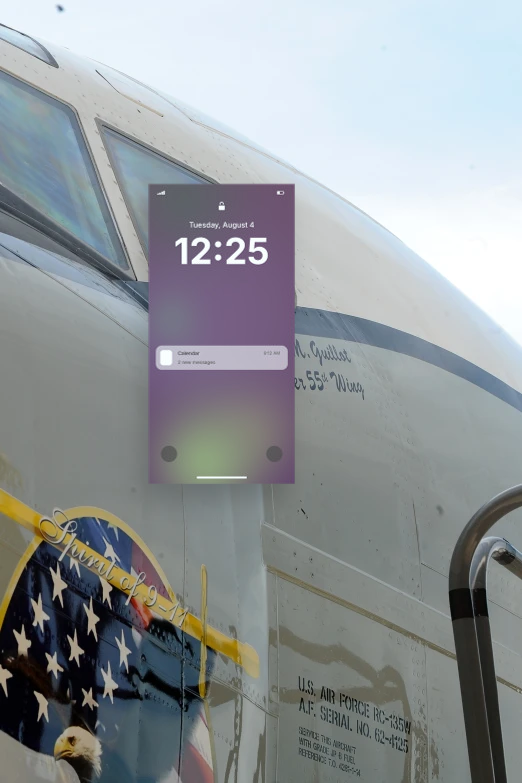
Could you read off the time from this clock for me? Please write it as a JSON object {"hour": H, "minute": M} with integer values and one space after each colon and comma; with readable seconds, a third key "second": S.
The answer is {"hour": 12, "minute": 25}
